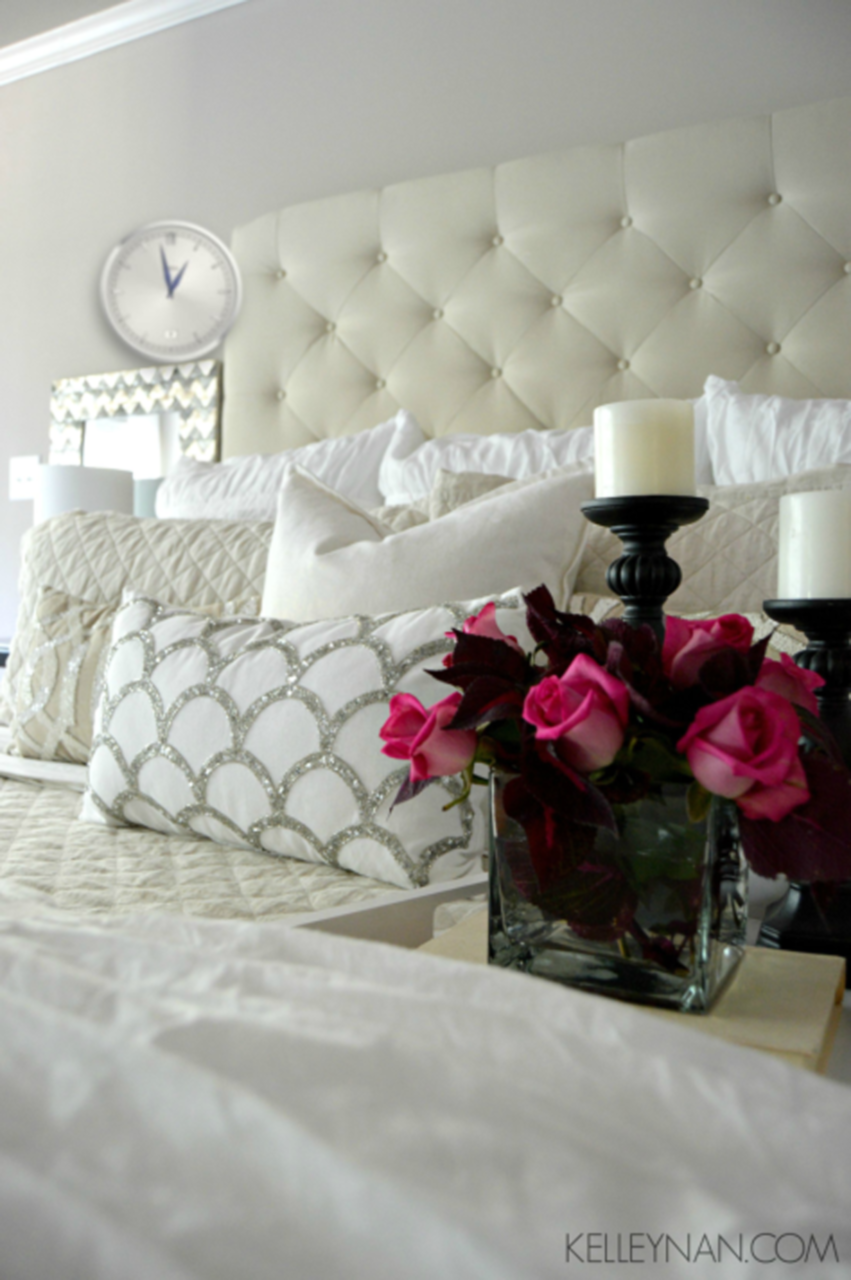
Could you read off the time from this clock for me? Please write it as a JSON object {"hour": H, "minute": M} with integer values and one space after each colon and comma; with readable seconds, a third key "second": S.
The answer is {"hour": 12, "minute": 58}
